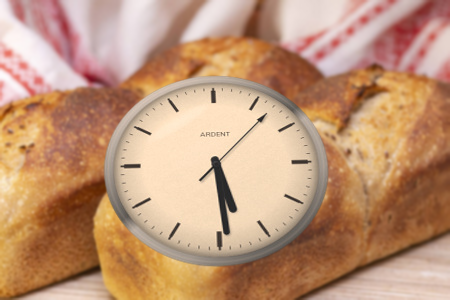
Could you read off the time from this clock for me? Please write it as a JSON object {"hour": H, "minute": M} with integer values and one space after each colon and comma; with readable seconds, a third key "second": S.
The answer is {"hour": 5, "minute": 29, "second": 7}
